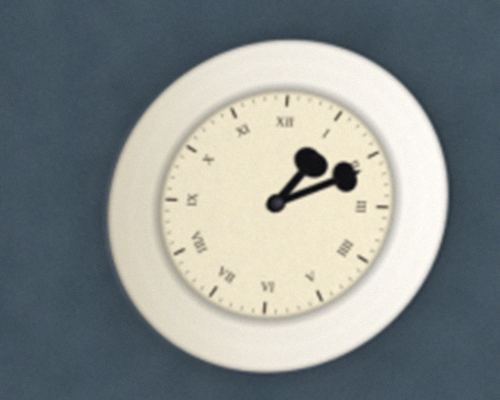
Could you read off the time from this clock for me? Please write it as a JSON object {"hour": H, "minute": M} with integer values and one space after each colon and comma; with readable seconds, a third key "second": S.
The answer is {"hour": 1, "minute": 11}
